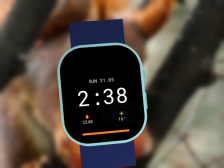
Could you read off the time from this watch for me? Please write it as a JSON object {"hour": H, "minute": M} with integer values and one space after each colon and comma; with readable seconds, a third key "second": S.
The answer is {"hour": 2, "minute": 38}
